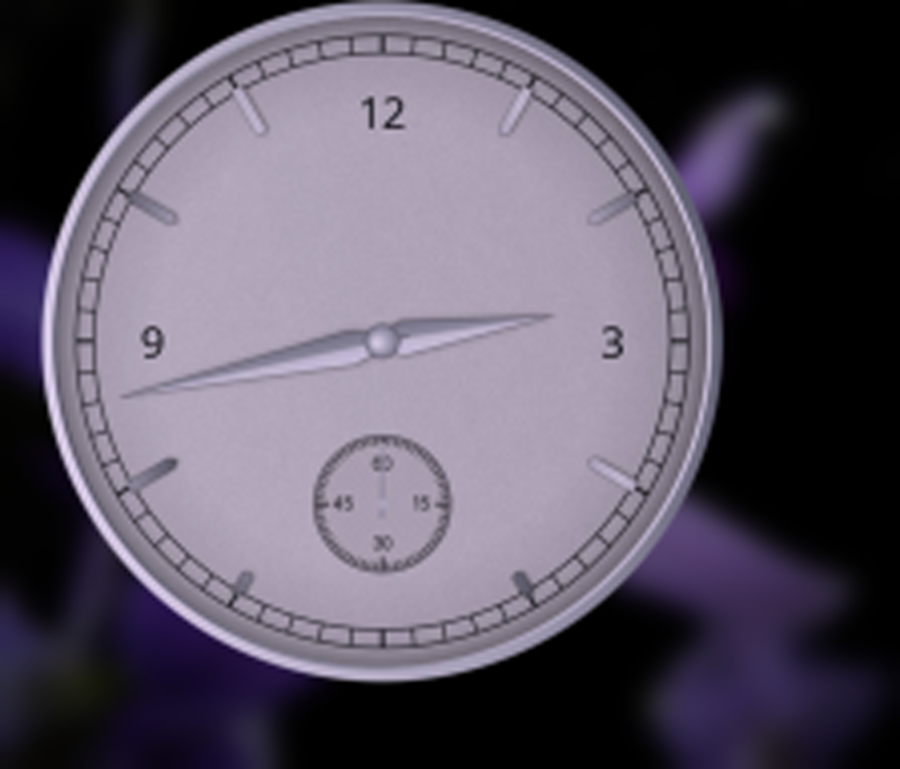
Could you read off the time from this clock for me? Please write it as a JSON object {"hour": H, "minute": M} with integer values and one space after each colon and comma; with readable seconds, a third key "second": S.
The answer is {"hour": 2, "minute": 43}
